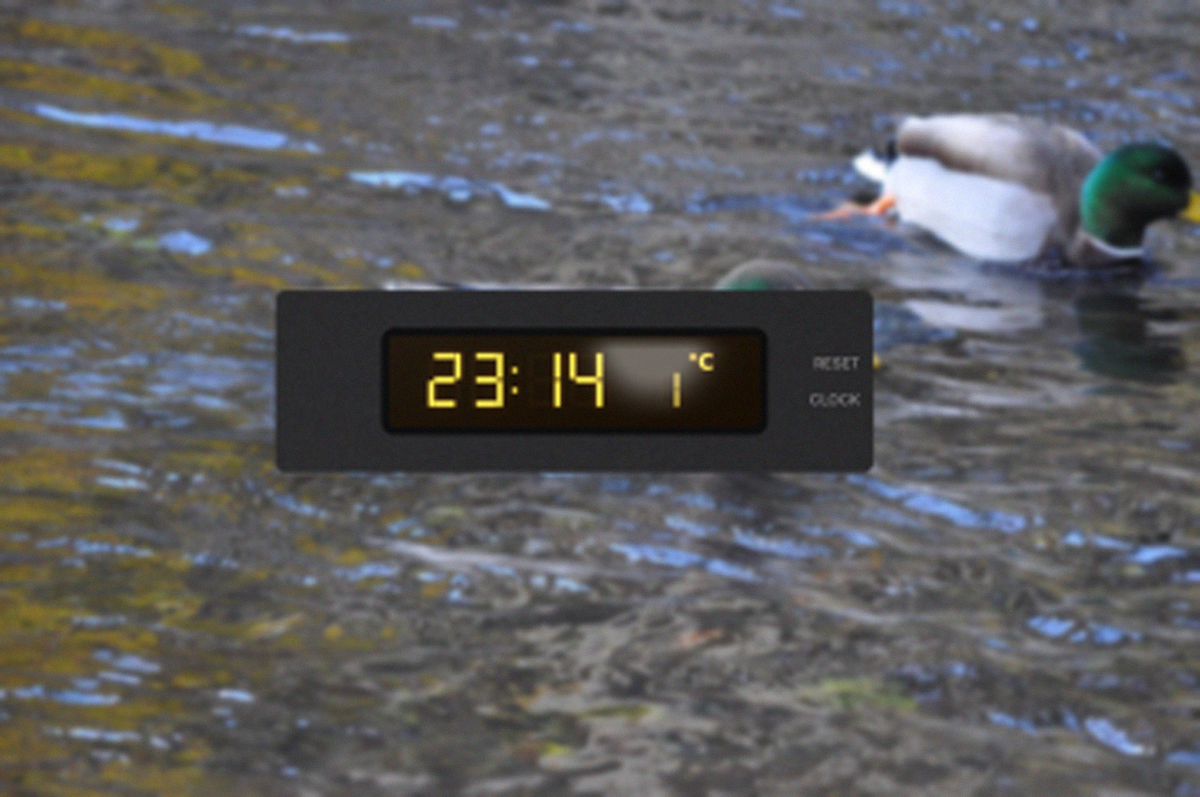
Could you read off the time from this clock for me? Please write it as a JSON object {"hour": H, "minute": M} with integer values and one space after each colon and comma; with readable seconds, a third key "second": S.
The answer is {"hour": 23, "minute": 14}
